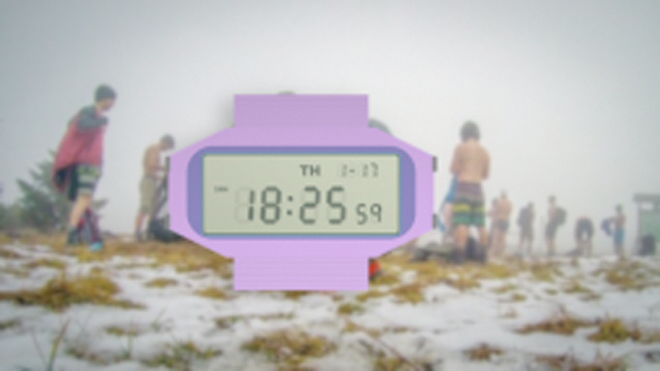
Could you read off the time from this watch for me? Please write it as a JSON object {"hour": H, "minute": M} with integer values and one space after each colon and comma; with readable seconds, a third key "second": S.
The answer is {"hour": 18, "minute": 25, "second": 59}
